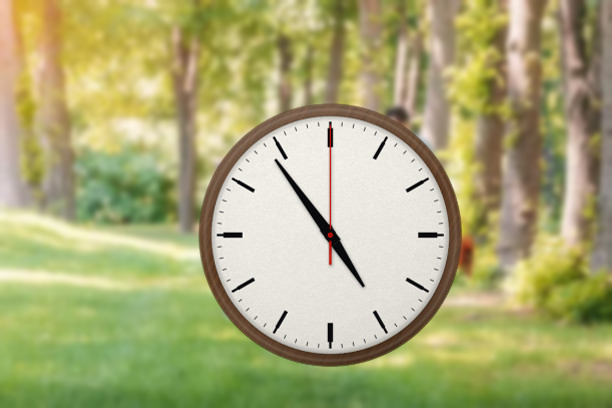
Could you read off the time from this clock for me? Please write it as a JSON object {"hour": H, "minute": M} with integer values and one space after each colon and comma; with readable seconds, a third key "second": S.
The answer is {"hour": 4, "minute": 54, "second": 0}
